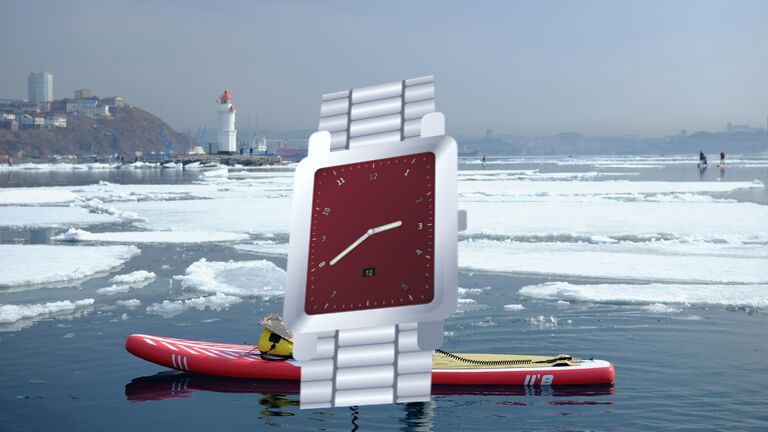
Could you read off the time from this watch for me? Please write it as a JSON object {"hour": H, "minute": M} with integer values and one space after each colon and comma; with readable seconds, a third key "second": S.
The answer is {"hour": 2, "minute": 39}
